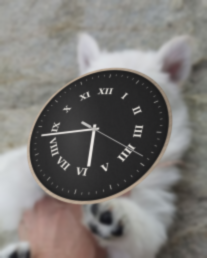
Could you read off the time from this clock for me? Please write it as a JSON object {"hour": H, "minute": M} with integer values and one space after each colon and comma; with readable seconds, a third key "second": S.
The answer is {"hour": 5, "minute": 43, "second": 19}
